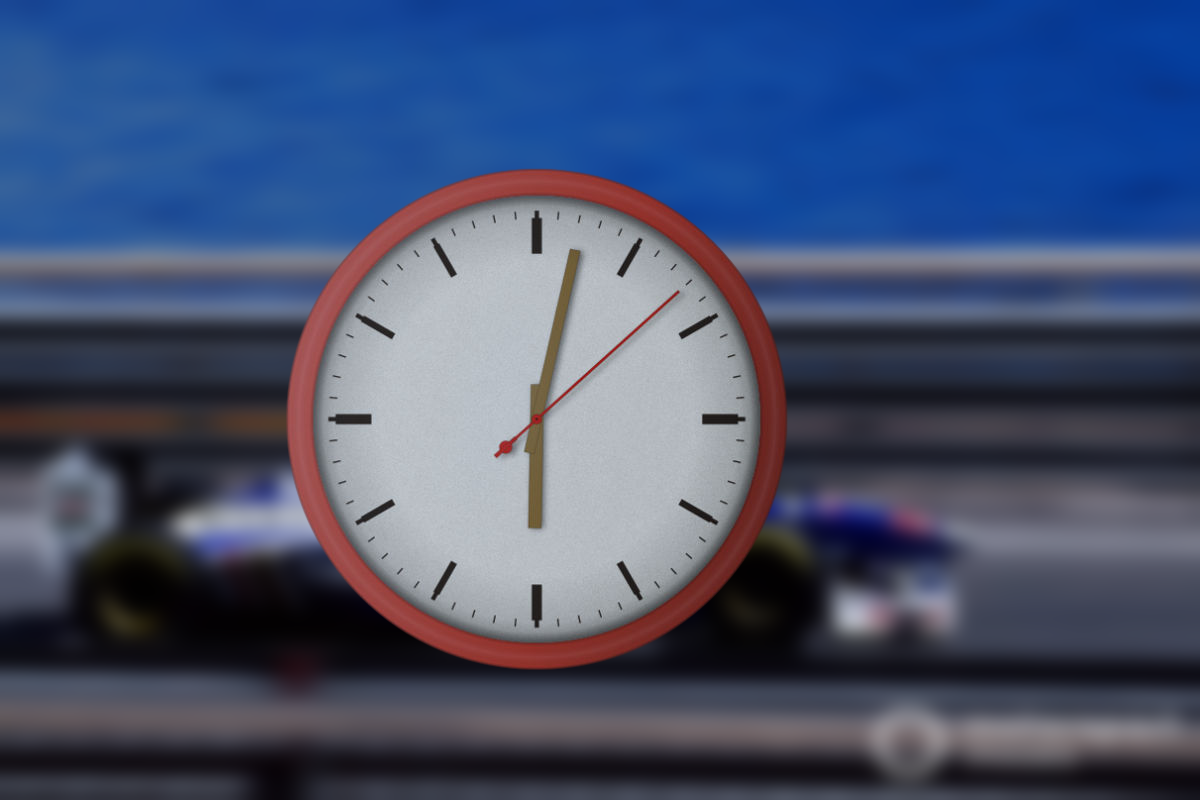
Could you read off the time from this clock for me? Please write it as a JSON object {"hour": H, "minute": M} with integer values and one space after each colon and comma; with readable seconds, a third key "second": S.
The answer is {"hour": 6, "minute": 2, "second": 8}
